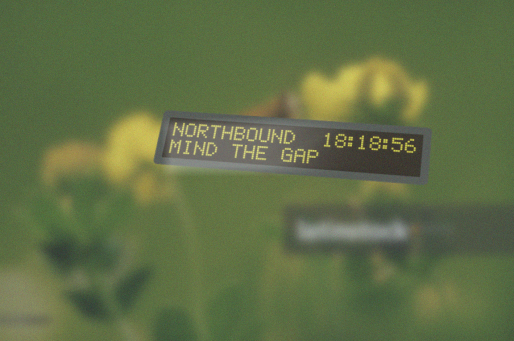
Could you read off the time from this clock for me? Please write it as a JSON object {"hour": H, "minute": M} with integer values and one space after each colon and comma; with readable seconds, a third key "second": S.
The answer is {"hour": 18, "minute": 18, "second": 56}
